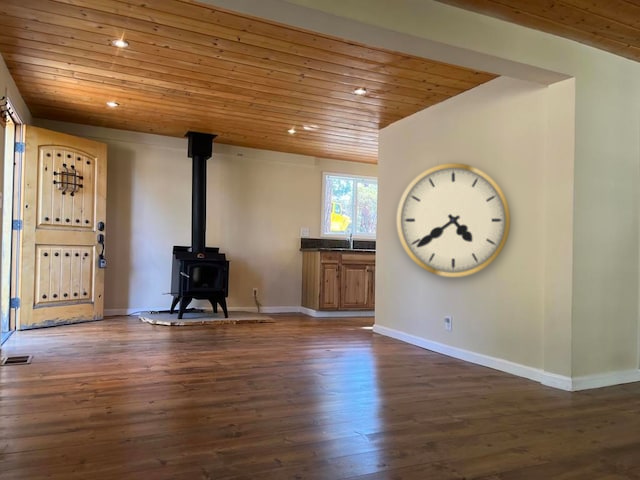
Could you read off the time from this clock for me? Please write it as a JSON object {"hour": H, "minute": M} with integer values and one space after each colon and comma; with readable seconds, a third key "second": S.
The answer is {"hour": 4, "minute": 39}
